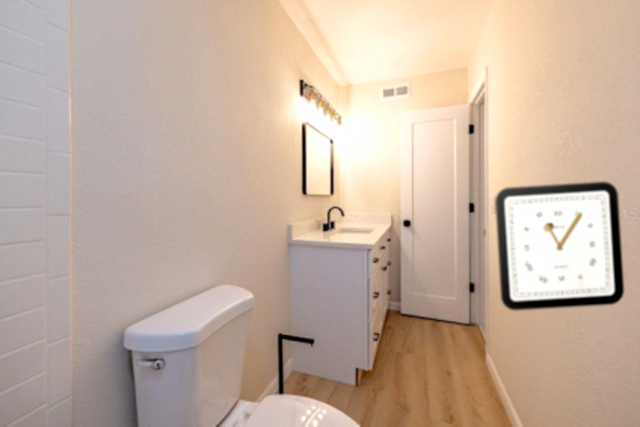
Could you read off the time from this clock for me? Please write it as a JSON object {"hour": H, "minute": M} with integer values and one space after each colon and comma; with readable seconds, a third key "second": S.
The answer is {"hour": 11, "minute": 6}
